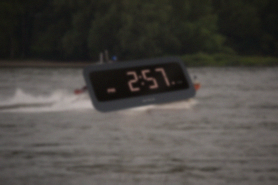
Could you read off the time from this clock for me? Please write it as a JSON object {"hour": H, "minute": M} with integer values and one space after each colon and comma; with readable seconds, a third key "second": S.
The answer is {"hour": 2, "minute": 57}
